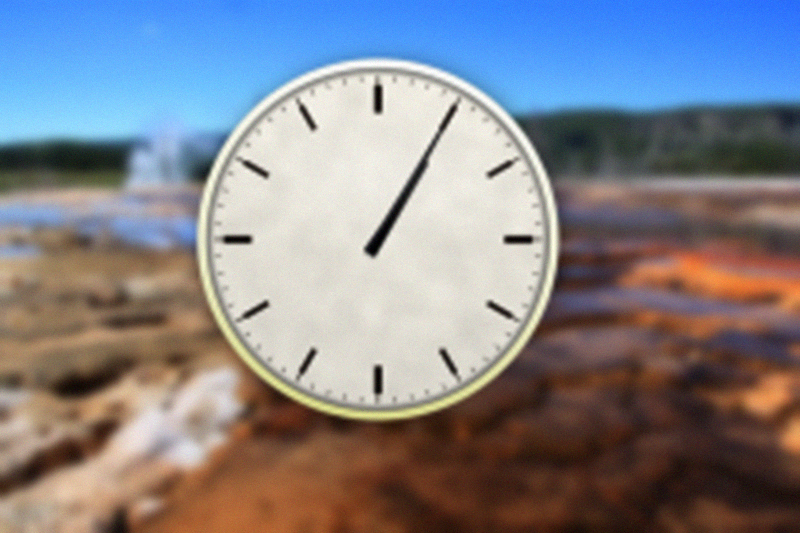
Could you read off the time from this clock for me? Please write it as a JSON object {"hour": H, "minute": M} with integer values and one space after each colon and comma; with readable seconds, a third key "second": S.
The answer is {"hour": 1, "minute": 5}
